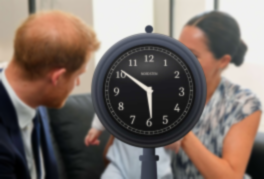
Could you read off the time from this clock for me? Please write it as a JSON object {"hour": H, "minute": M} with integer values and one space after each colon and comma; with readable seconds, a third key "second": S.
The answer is {"hour": 5, "minute": 51}
